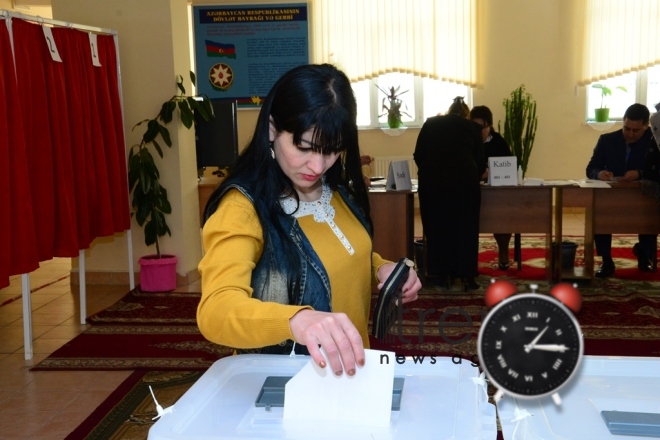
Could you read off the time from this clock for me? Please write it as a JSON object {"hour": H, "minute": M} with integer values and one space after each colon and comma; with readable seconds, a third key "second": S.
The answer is {"hour": 1, "minute": 15}
